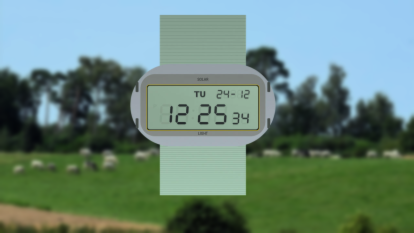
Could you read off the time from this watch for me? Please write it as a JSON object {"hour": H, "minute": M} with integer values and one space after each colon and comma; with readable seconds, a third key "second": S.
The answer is {"hour": 12, "minute": 25, "second": 34}
